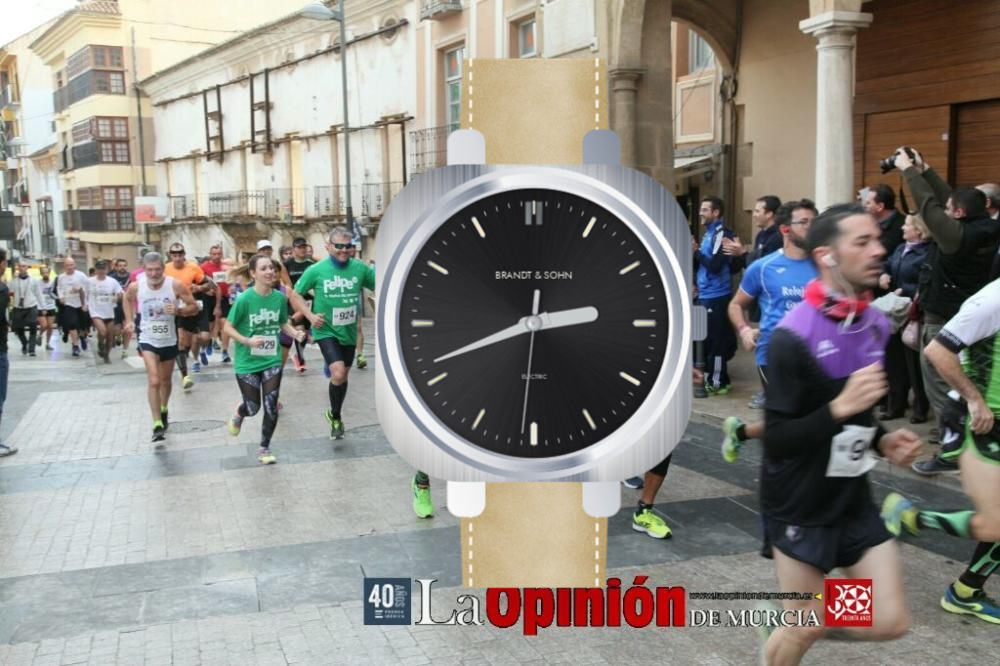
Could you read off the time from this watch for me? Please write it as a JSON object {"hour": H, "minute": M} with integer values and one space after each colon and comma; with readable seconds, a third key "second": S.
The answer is {"hour": 2, "minute": 41, "second": 31}
